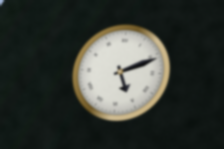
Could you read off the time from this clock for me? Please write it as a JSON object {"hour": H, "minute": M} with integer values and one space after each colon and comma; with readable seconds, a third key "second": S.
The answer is {"hour": 5, "minute": 11}
